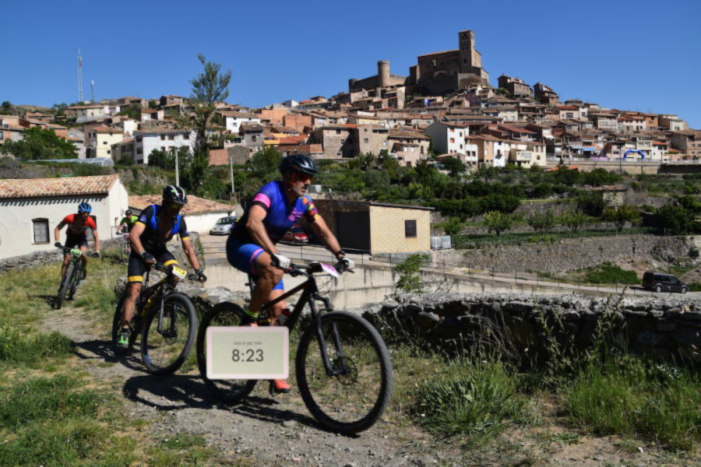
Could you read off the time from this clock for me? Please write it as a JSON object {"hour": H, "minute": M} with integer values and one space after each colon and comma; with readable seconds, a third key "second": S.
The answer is {"hour": 8, "minute": 23}
